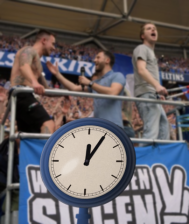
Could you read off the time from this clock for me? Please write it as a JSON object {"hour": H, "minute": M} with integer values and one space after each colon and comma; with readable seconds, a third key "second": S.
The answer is {"hour": 12, "minute": 5}
